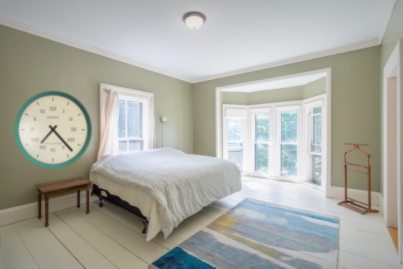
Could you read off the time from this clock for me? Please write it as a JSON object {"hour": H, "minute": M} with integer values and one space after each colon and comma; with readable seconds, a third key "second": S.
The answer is {"hour": 7, "minute": 23}
